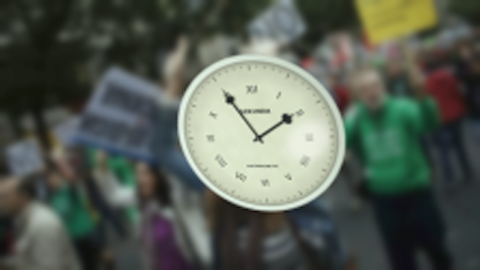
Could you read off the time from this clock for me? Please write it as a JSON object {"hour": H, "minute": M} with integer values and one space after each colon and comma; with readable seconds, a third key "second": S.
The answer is {"hour": 1, "minute": 55}
